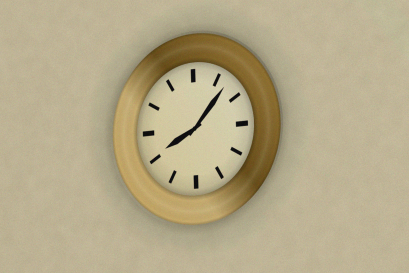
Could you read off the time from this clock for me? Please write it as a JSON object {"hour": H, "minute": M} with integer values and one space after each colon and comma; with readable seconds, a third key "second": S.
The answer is {"hour": 8, "minute": 7}
